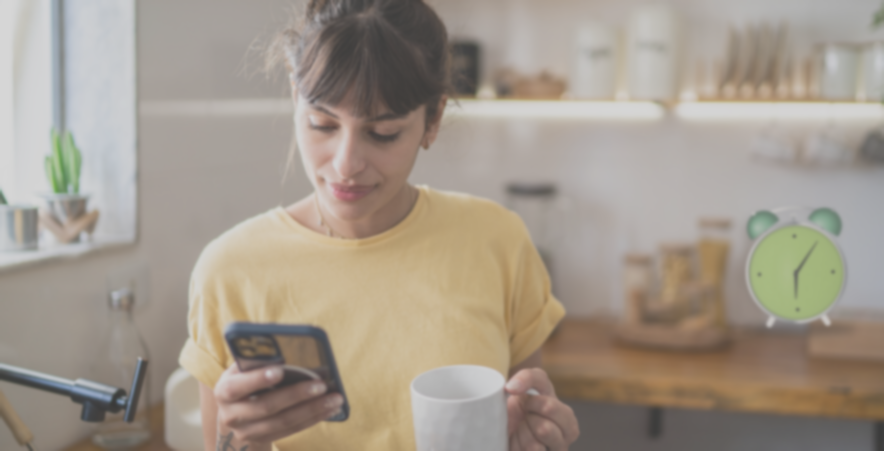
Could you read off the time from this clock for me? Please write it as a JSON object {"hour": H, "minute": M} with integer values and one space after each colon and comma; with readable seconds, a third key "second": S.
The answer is {"hour": 6, "minute": 6}
